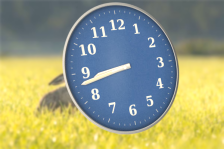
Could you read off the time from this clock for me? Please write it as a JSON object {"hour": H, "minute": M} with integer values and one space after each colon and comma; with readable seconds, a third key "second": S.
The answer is {"hour": 8, "minute": 43}
